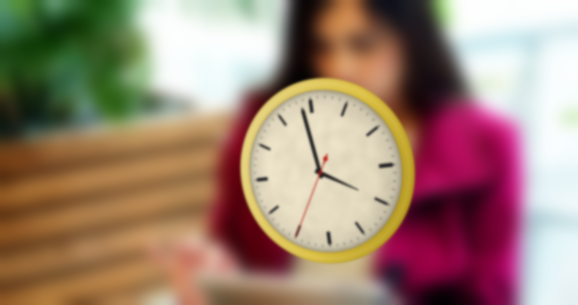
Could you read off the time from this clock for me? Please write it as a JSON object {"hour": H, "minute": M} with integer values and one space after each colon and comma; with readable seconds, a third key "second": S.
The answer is {"hour": 3, "minute": 58, "second": 35}
